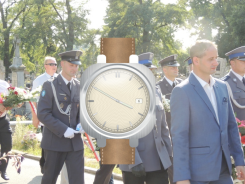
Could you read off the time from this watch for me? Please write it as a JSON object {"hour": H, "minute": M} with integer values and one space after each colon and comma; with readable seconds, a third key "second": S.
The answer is {"hour": 3, "minute": 50}
